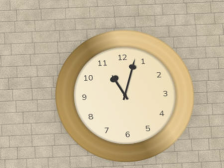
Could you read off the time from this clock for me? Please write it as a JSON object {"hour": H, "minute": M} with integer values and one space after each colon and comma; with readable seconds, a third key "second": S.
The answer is {"hour": 11, "minute": 3}
